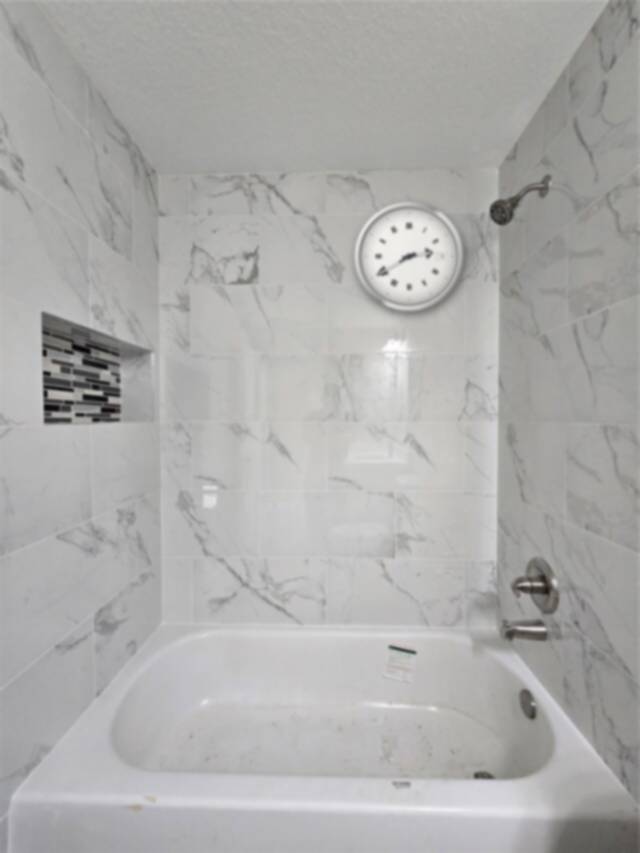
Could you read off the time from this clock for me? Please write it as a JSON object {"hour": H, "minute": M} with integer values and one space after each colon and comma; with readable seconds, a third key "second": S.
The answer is {"hour": 2, "minute": 40}
